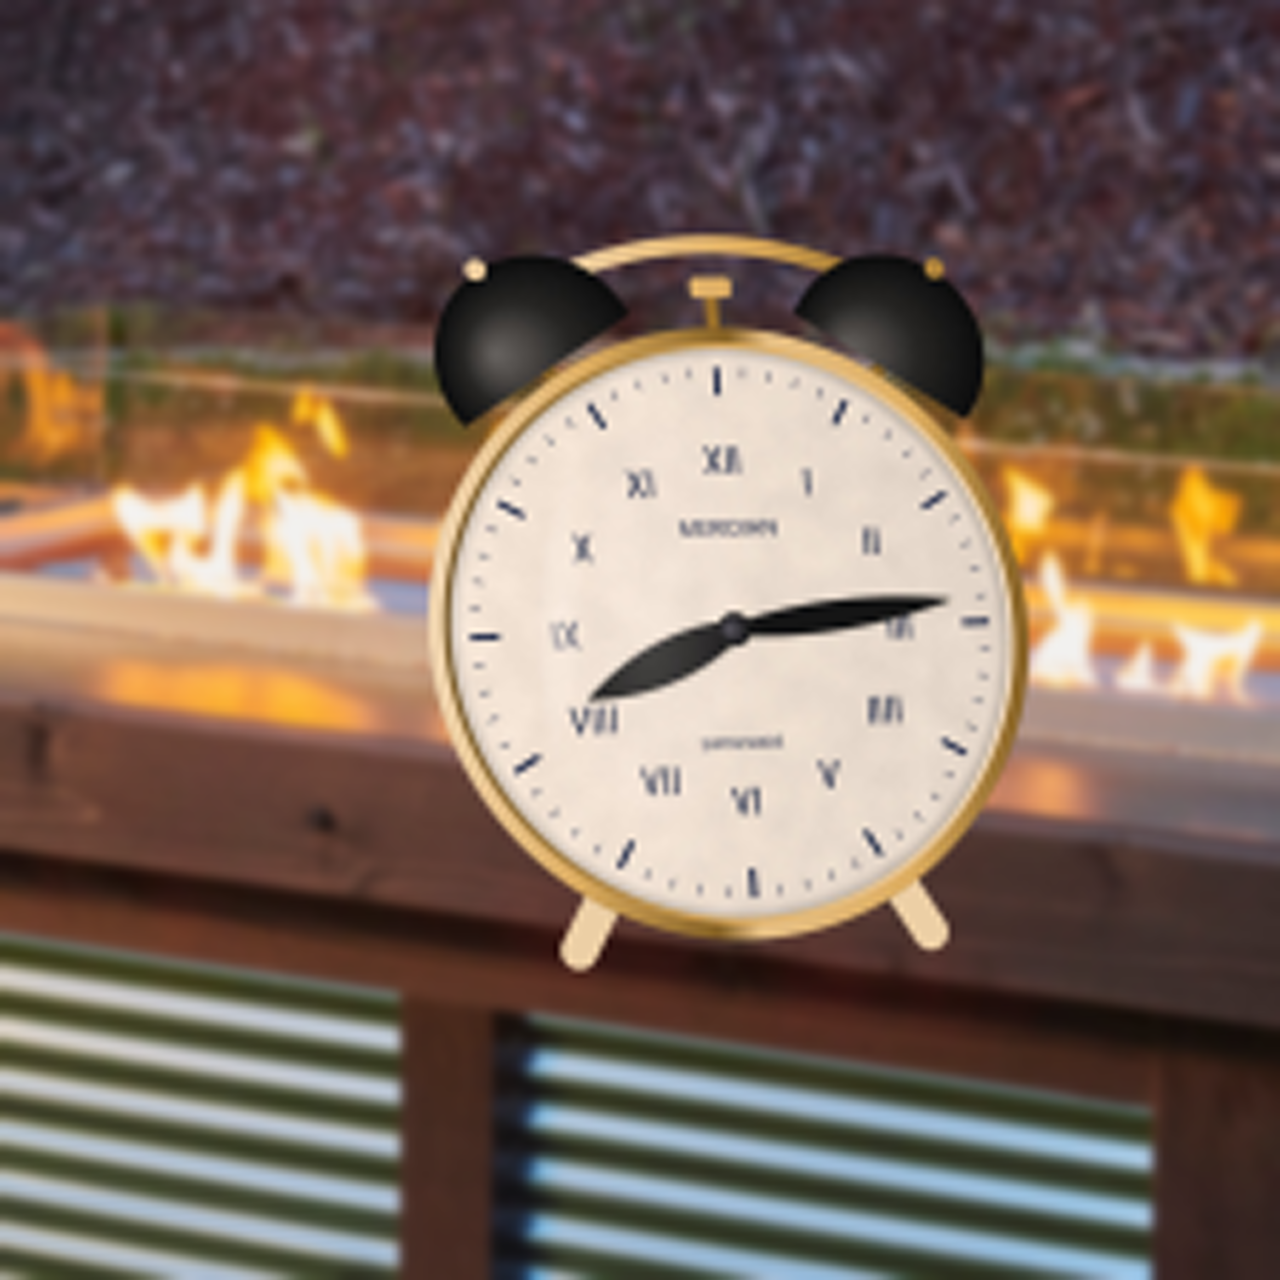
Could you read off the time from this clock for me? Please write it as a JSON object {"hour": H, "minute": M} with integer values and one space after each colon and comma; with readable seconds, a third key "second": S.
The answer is {"hour": 8, "minute": 14}
